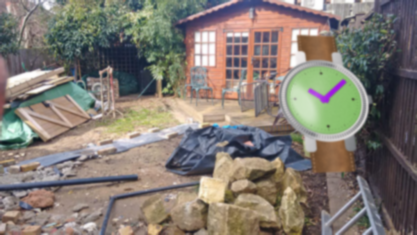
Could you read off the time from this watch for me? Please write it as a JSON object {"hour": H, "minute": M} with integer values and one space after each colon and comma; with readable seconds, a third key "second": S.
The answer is {"hour": 10, "minute": 8}
